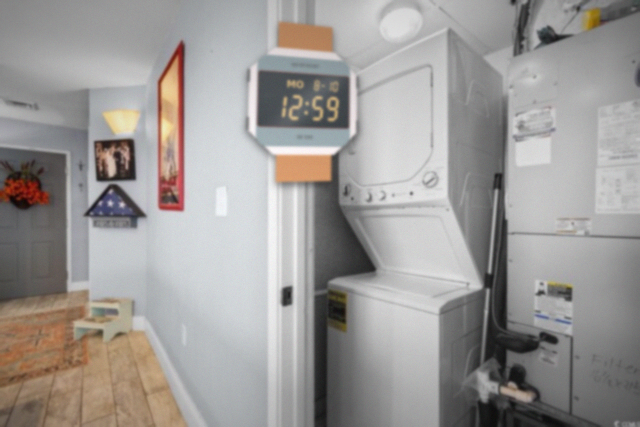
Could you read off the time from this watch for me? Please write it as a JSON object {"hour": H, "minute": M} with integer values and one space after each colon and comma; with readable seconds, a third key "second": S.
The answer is {"hour": 12, "minute": 59}
